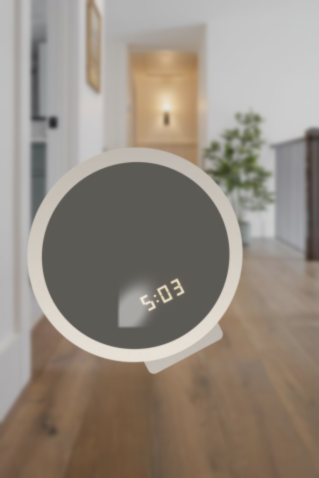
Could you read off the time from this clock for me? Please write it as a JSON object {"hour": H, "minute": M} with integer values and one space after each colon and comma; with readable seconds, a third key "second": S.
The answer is {"hour": 5, "minute": 3}
